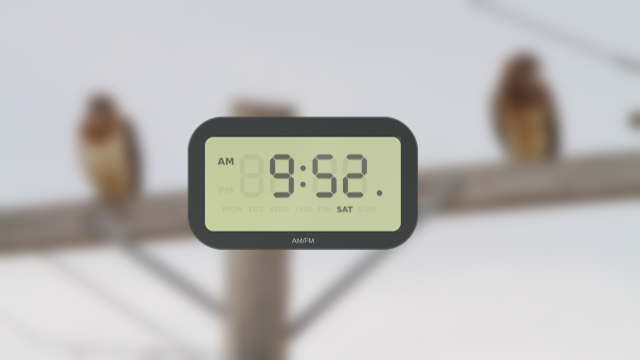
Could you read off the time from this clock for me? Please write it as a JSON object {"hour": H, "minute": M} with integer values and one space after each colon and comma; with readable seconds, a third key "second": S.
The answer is {"hour": 9, "minute": 52}
